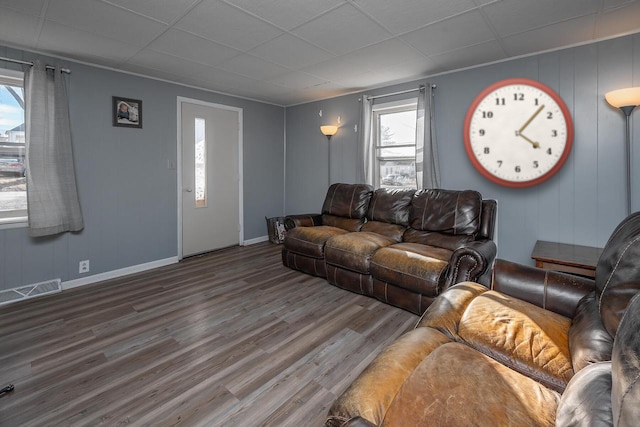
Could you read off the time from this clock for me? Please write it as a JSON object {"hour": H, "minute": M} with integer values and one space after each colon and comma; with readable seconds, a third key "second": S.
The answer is {"hour": 4, "minute": 7}
